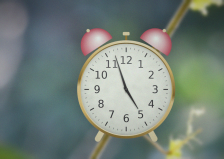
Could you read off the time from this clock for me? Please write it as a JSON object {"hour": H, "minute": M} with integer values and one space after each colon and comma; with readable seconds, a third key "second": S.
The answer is {"hour": 4, "minute": 57}
